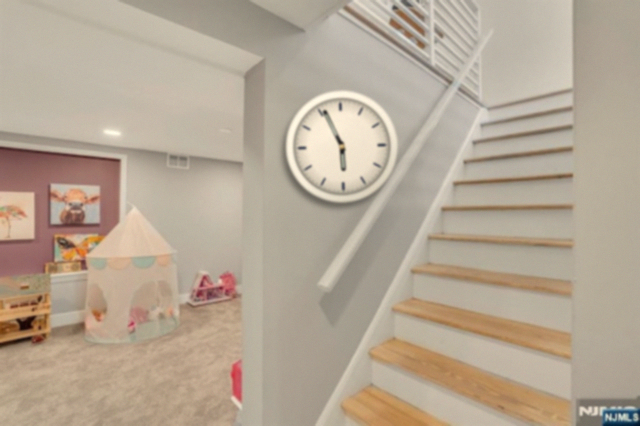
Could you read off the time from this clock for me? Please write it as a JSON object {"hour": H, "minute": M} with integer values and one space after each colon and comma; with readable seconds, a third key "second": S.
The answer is {"hour": 5, "minute": 56}
